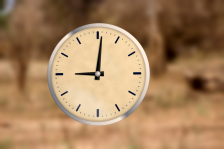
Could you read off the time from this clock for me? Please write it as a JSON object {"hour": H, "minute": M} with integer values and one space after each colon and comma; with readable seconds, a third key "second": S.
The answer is {"hour": 9, "minute": 1}
